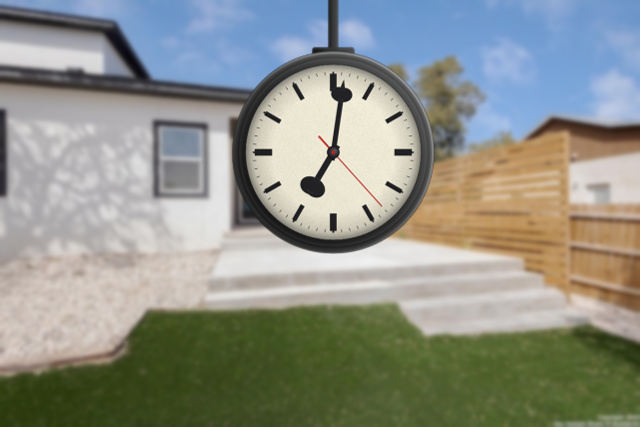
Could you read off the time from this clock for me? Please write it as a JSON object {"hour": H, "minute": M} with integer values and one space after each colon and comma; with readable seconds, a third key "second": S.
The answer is {"hour": 7, "minute": 1, "second": 23}
